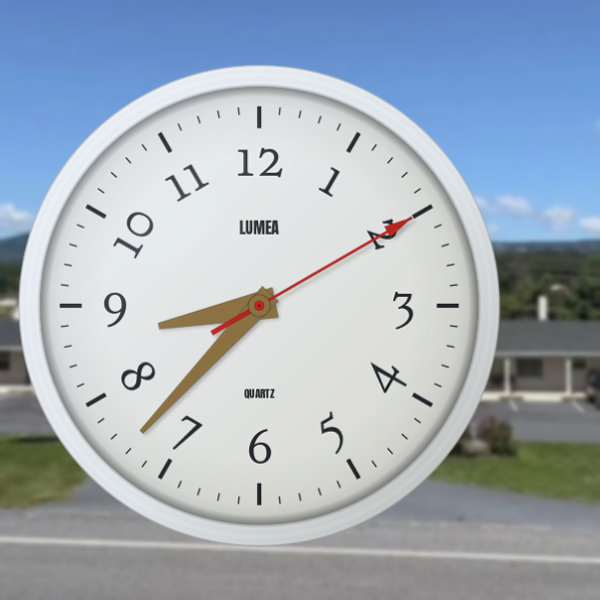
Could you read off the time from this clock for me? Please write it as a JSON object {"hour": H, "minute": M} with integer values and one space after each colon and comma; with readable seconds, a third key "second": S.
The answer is {"hour": 8, "minute": 37, "second": 10}
